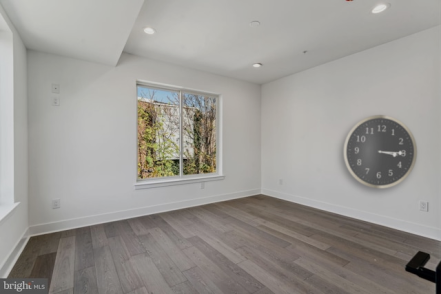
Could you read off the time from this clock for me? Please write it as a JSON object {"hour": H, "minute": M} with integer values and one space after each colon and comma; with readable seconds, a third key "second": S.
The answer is {"hour": 3, "minute": 15}
